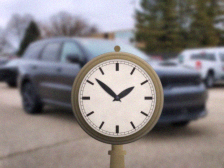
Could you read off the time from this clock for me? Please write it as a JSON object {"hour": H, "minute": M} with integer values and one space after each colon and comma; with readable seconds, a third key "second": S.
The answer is {"hour": 1, "minute": 52}
